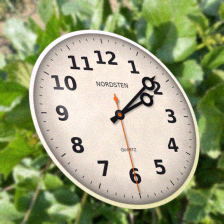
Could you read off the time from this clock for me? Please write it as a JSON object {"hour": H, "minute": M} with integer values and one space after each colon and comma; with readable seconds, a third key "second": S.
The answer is {"hour": 2, "minute": 8, "second": 30}
